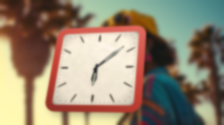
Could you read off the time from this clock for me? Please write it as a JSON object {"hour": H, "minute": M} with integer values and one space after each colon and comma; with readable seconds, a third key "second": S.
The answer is {"hour": 6, "minute": 8}
